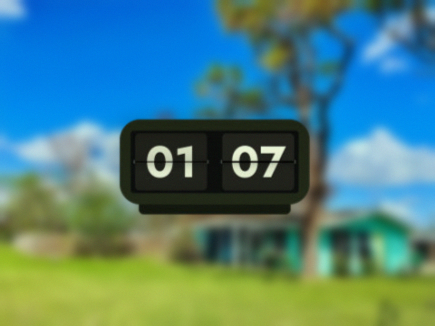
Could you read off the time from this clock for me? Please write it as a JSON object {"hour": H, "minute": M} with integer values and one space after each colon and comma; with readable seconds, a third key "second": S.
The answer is {"hour": 1, "minute": 7}
